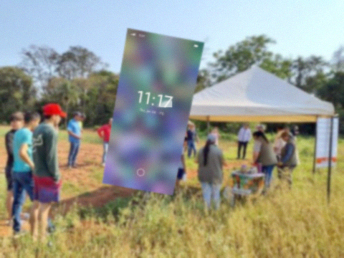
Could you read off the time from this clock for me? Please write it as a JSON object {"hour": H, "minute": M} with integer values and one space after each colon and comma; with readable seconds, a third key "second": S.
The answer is {"hour": 11, "minute": 17}
